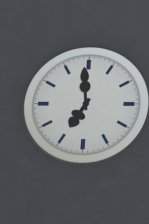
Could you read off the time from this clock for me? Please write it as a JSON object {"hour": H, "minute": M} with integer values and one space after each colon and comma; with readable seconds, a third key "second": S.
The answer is {"hour": 6, "minute": 59}
